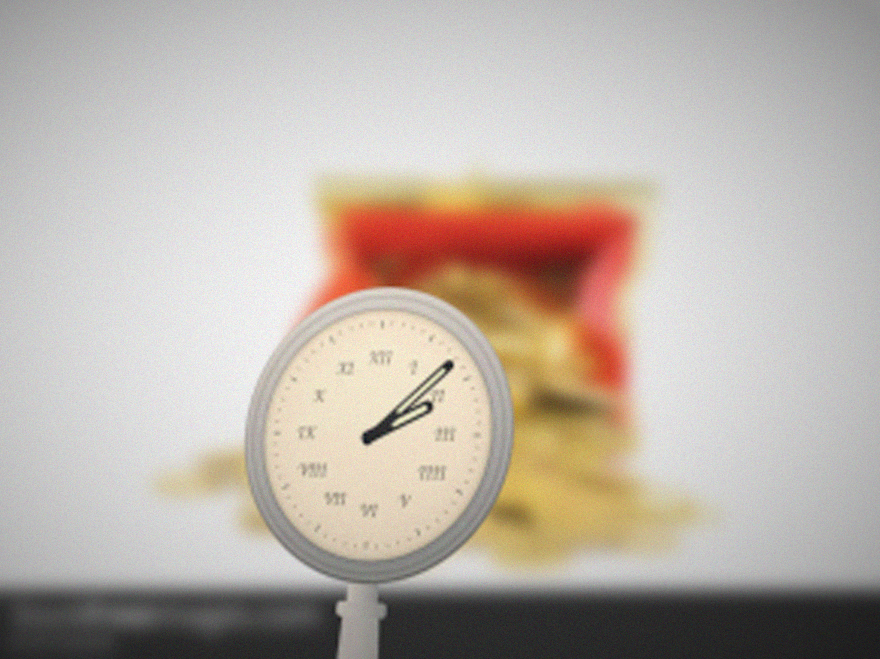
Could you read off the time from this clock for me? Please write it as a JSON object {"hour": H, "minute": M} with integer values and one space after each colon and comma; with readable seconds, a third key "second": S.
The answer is {"hour": 2, "minute": 8}
